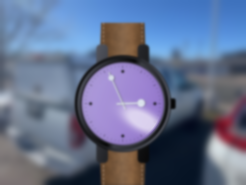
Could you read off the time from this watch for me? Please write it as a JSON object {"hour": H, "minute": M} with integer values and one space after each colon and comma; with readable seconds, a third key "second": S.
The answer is {"hour": 2, "minute": 56}
